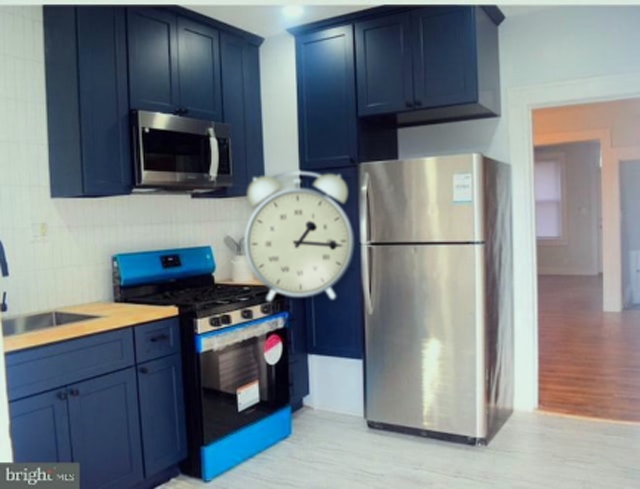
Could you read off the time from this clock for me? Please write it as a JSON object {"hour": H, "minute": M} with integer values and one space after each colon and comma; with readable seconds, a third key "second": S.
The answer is {"hour": 1, "minute": 16}
